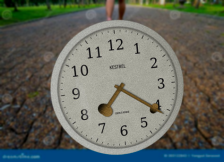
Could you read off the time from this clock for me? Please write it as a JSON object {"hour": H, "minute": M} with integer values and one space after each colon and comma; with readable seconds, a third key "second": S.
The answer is {"hour": 7, "minute": 21}
